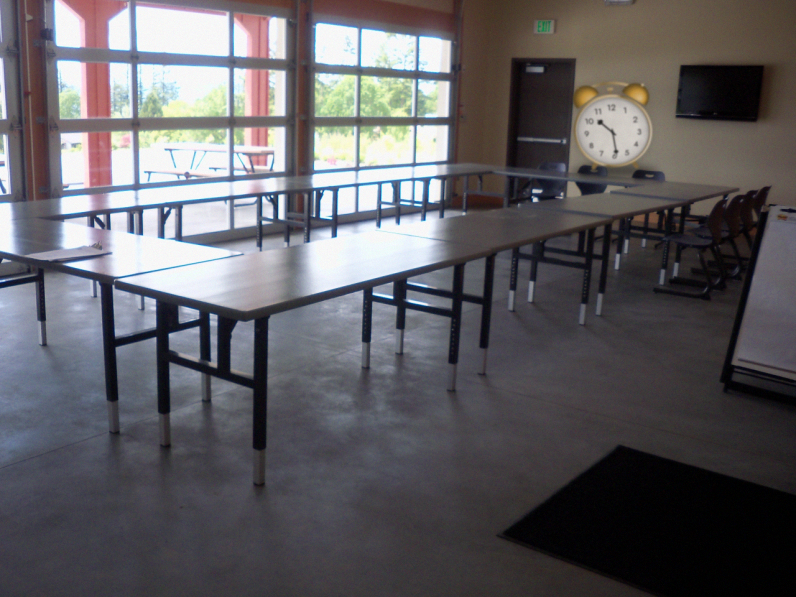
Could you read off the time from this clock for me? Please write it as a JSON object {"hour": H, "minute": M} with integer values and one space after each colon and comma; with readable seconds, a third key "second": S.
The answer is {"hour": 10, "minute": 29}
